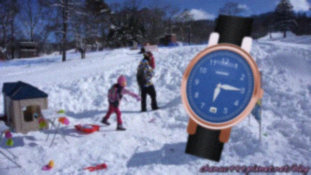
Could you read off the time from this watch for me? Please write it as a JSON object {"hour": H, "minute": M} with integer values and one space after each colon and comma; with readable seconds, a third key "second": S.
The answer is {"hour": 6, "minute": 15}
